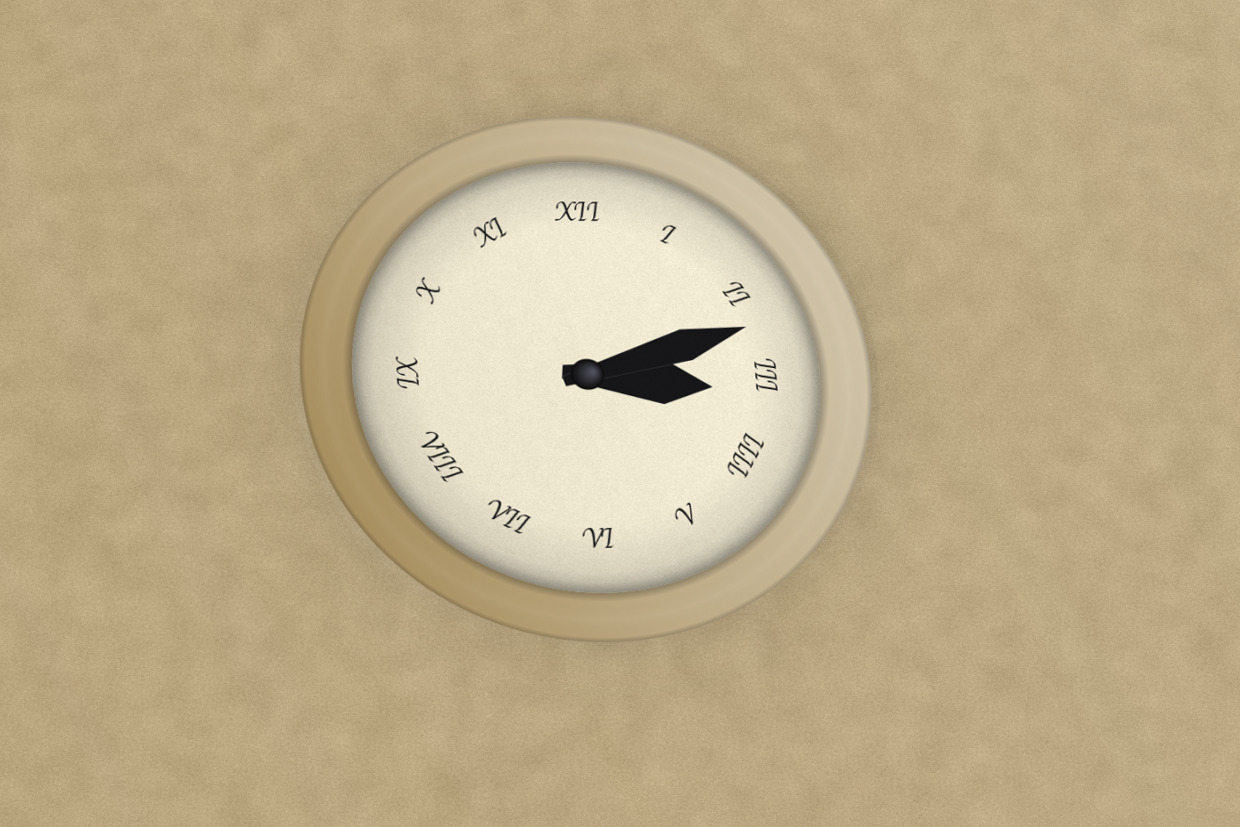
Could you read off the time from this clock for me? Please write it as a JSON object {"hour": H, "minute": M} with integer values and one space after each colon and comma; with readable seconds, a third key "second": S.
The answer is {"hour": 3, "minute": 12}
